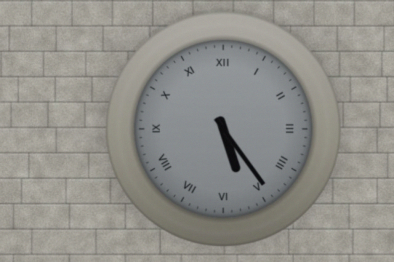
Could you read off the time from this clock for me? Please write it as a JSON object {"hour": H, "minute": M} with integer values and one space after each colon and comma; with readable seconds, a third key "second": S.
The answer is {"hour": 5, "minute": 24}
